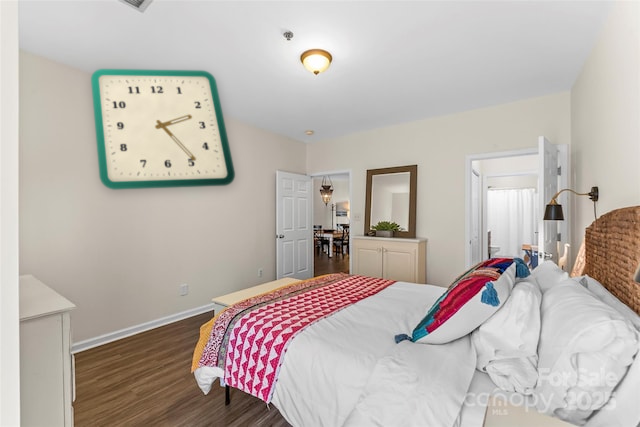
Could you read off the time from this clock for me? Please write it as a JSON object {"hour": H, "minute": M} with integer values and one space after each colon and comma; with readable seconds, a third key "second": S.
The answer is {"hour": 2, "minute": 24}
